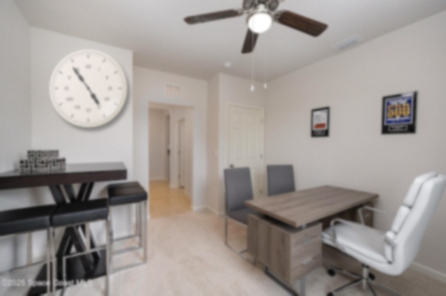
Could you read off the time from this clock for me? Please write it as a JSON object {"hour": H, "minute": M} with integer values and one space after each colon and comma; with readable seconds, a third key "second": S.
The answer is {"hour": 4, "minute": 54}
